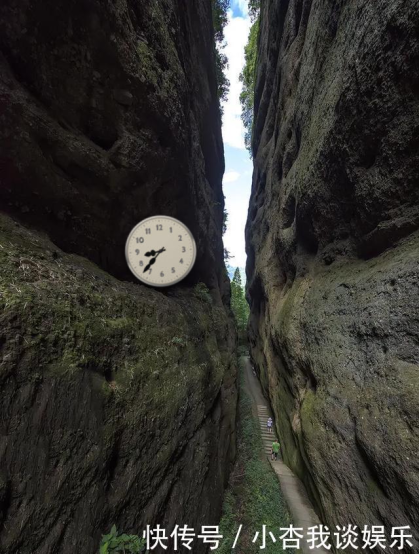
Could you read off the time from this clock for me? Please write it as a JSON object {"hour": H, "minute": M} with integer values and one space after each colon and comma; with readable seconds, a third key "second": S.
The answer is {"hour": 8, "minute": 37}
